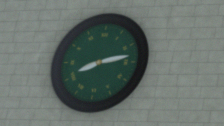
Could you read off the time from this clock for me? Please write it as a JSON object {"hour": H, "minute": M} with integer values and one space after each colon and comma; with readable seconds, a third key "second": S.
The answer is {"hour": 8, "minute": 13}
